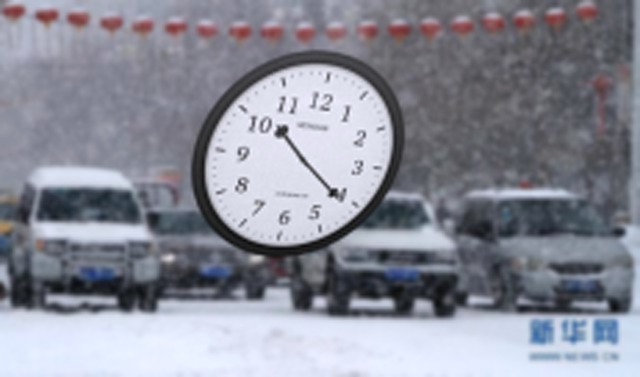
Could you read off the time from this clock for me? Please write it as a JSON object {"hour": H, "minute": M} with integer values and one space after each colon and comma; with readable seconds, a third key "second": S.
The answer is {"hour": 10, "minute": 21}
